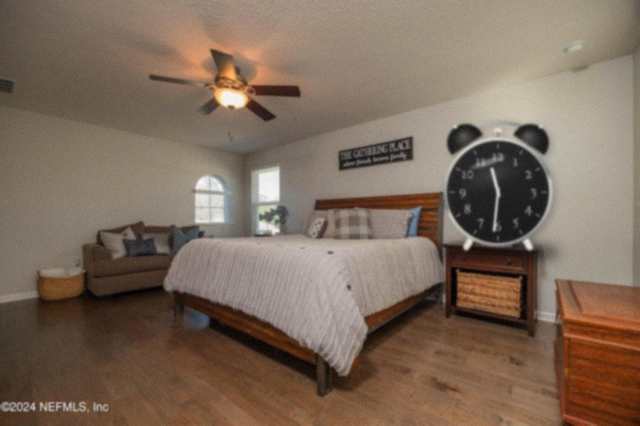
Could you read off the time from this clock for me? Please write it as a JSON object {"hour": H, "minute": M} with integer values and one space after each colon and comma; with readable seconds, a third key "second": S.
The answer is {"hour": 11, "minute": 31}
